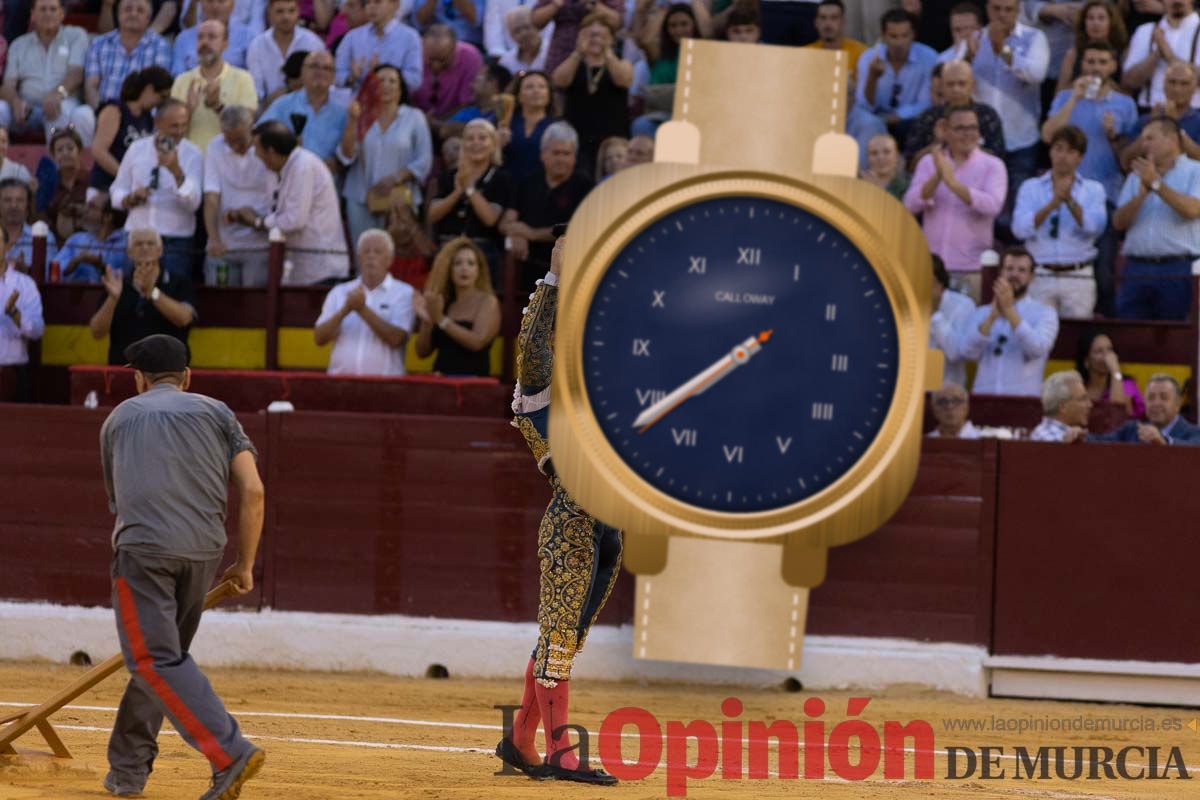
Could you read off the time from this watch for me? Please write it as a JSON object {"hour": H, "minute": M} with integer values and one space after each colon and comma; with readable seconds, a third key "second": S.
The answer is {"hour": 7, "minute": 38, "second": 38}
